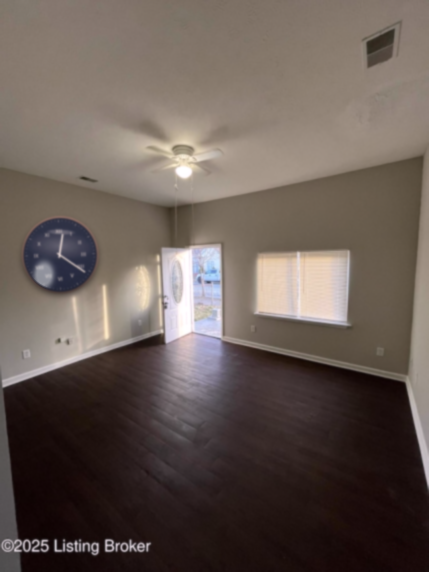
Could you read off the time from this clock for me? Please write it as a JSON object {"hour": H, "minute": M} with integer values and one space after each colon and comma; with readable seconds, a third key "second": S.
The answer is {"hour": 12, "minute": 21}
